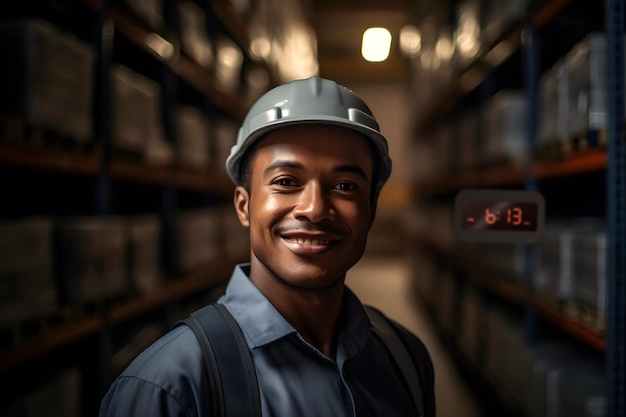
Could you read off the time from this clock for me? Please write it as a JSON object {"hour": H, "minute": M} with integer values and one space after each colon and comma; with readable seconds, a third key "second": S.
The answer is {"hour": 6, "minute": 13}
